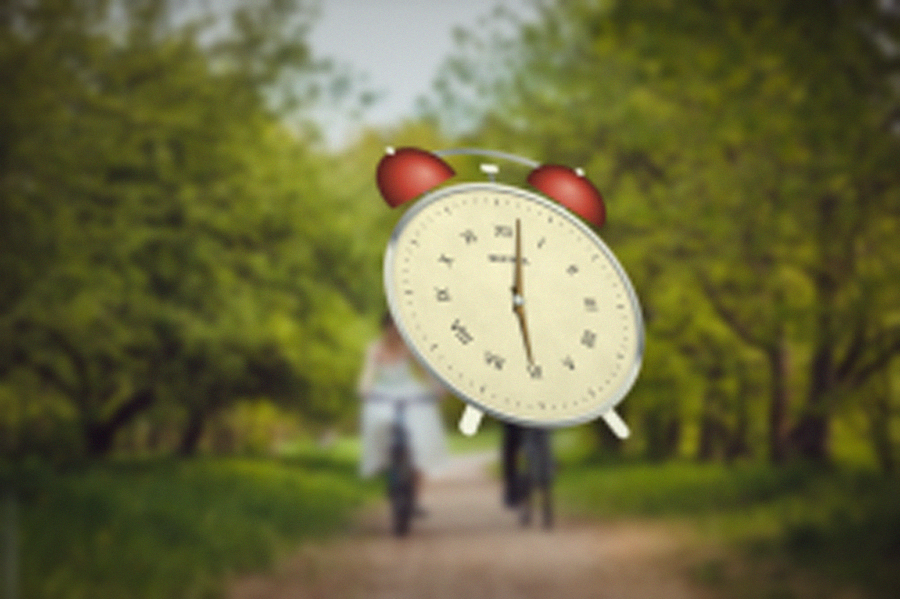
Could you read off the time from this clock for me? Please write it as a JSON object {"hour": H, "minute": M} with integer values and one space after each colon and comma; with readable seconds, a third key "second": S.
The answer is {"hour": 6, "minute": 2}
